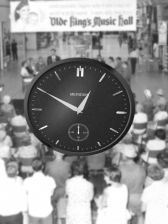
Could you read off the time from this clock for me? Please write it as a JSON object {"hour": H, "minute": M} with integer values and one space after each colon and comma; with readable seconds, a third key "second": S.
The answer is {"hour": 12, "minute": 50}
